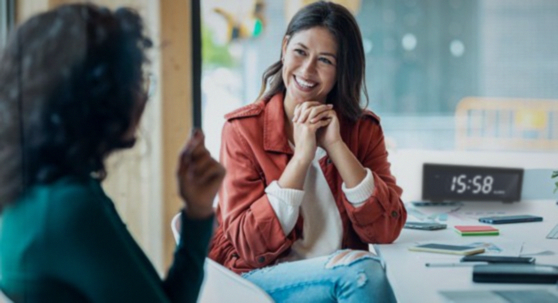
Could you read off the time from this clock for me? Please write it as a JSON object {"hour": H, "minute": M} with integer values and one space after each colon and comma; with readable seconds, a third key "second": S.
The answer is {"hour": 15, "minute": 58}
